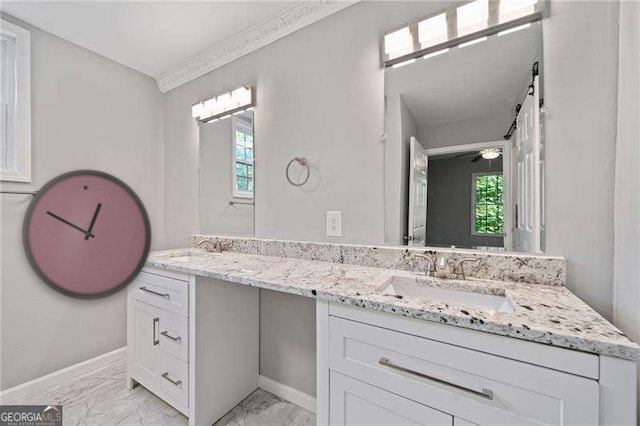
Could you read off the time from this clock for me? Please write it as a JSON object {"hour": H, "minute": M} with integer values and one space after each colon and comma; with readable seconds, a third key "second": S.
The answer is {"hour": 12, "minute": 50}
